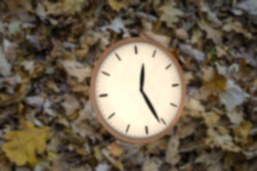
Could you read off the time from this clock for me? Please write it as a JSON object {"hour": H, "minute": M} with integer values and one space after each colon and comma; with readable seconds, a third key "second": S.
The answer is {"hour": 12, "minute": 26}
